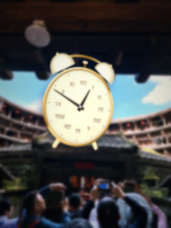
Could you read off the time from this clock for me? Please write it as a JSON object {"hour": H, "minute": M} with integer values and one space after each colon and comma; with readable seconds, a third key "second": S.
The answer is {"hour": 12, "minute": 49}
